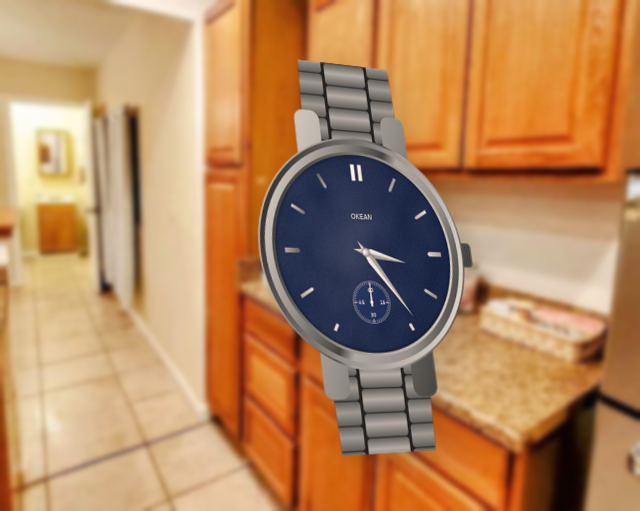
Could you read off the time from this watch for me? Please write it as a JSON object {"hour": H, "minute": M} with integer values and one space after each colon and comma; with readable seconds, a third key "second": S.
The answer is {"hour": 3, "minute": 24}
